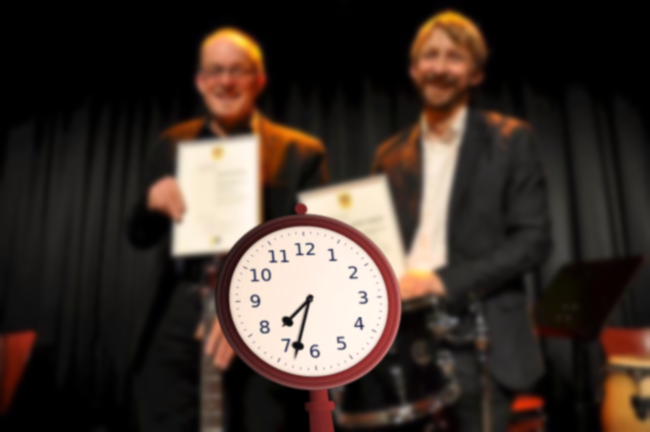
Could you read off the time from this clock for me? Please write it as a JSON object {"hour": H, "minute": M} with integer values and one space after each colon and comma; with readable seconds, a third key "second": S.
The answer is {"hour": 7, "minute": 33}
